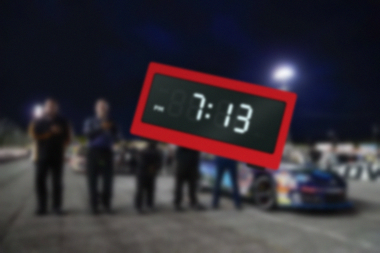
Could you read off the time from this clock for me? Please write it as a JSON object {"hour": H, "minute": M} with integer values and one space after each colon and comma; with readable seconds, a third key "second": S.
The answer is {"hour": 7, "minute": 13}
